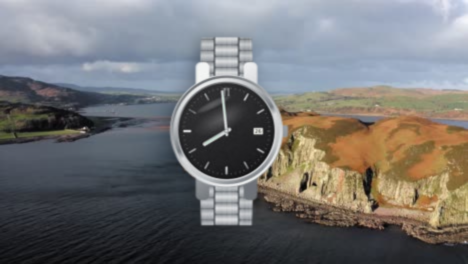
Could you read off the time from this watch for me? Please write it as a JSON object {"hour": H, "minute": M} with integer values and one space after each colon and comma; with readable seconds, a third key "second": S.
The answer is {"hour": 7, "minute": 59}
